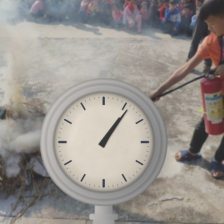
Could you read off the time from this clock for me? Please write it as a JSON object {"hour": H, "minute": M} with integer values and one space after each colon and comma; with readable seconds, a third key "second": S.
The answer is {"hour": 1, "minute": 6}
